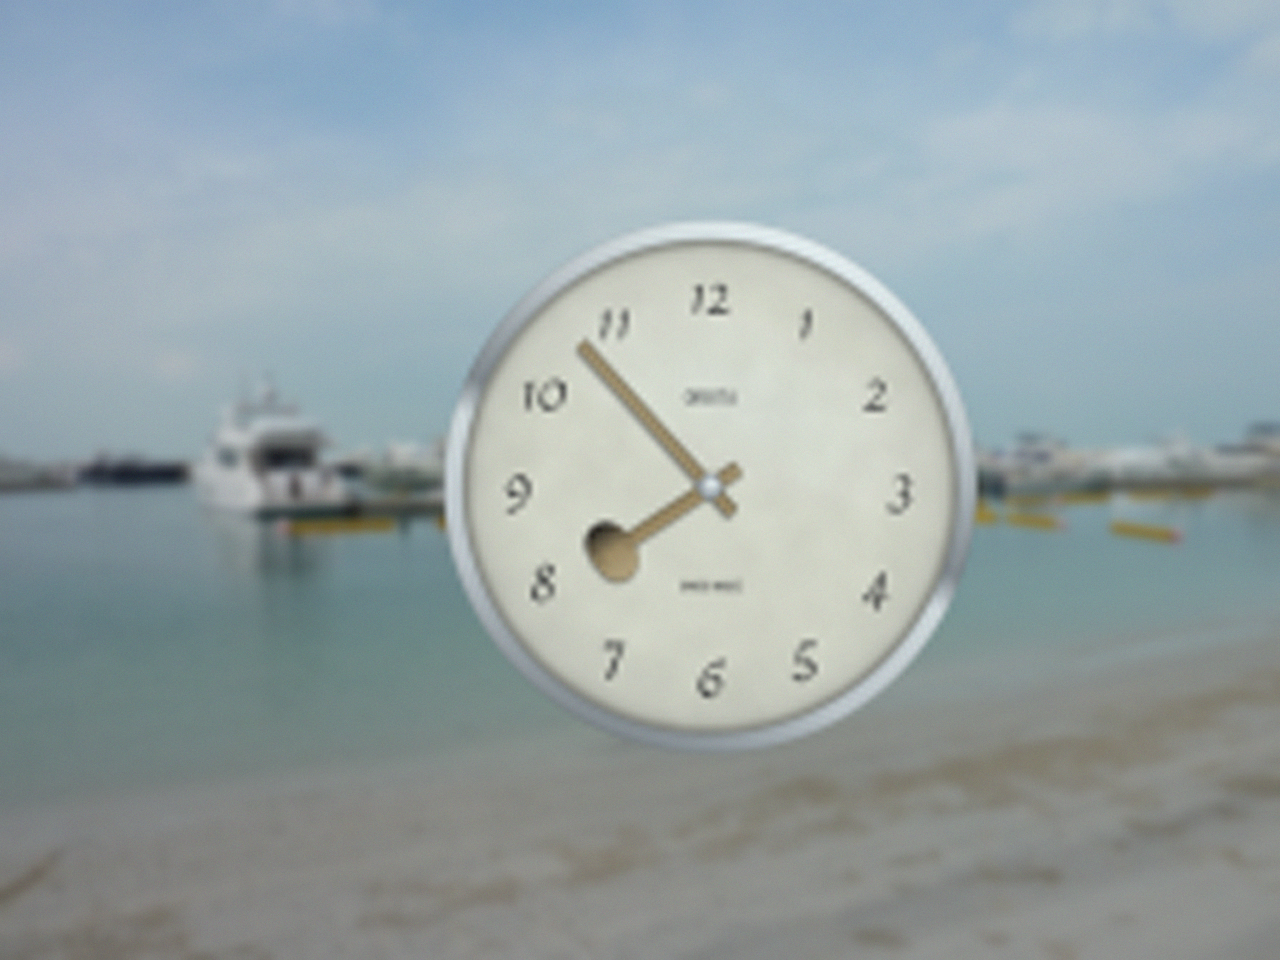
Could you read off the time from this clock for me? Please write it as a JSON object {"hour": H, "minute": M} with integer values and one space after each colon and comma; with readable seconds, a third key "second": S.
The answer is {"hour": 7, "minute": 53}
